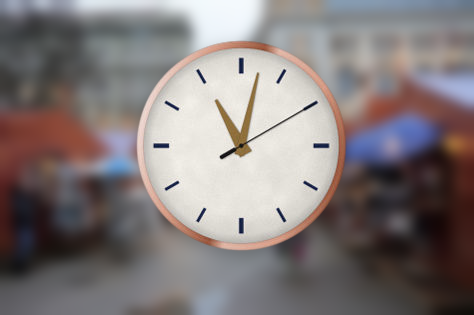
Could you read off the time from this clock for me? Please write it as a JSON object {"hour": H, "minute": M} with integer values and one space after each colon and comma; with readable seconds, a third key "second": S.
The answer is {"hour": 11, "minute": 2, "second": 10}
